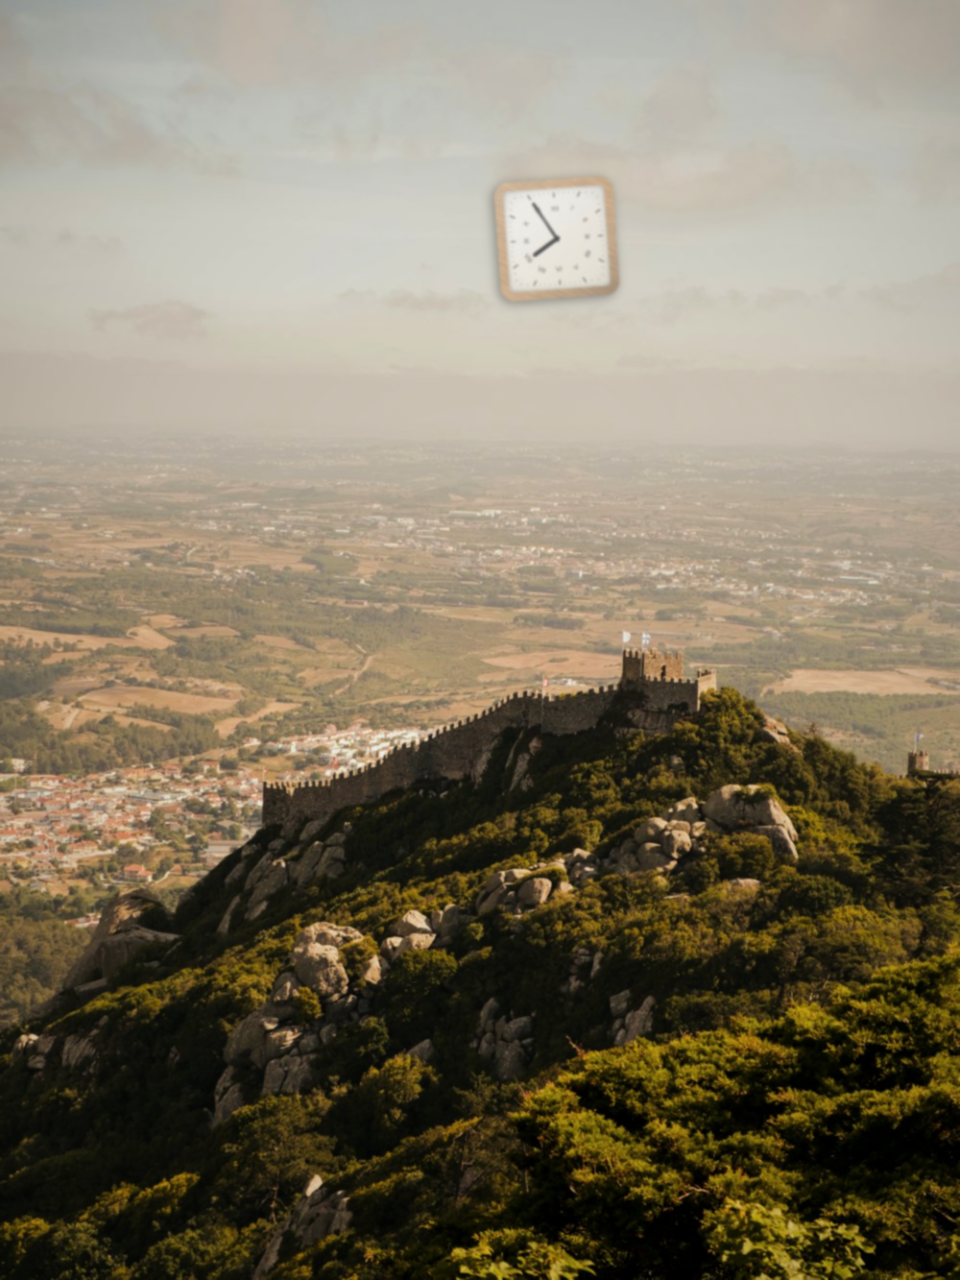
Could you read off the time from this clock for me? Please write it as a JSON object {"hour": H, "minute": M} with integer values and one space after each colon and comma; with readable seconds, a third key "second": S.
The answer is {"hour": 7, "minute": 55}
